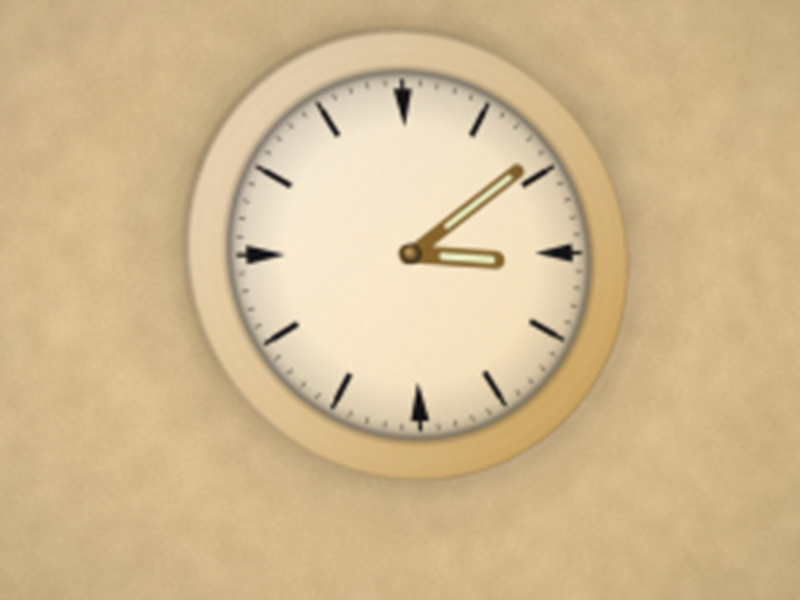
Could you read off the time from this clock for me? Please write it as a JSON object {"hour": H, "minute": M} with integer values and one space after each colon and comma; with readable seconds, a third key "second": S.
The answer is {"hour": 3, "minute": 9}
